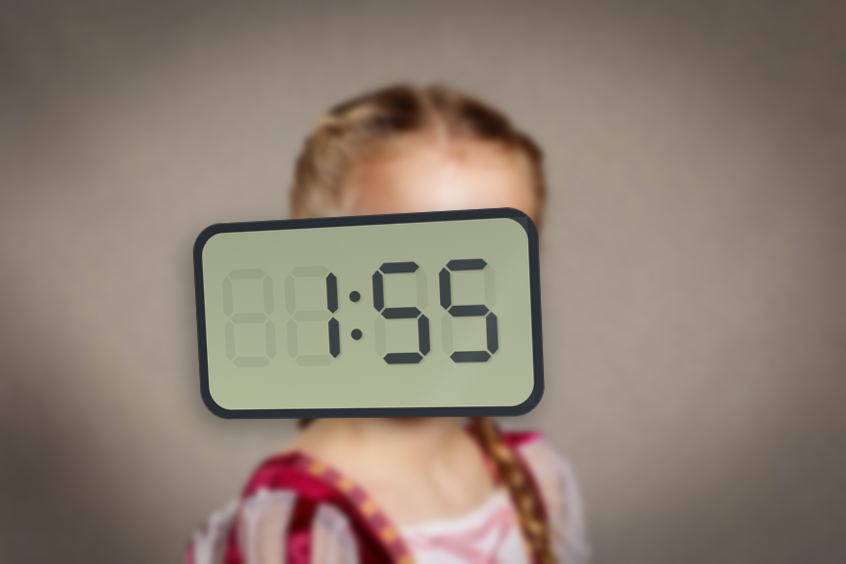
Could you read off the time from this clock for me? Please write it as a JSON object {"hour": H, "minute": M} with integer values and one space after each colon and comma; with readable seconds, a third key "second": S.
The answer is {"hour": 1, "minute": 55}
